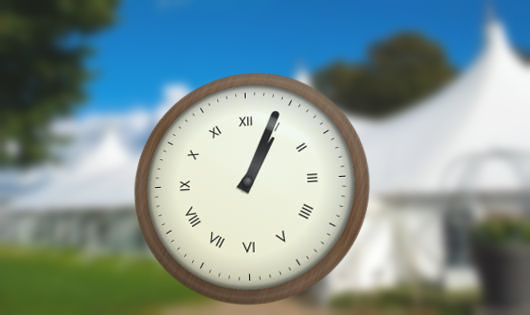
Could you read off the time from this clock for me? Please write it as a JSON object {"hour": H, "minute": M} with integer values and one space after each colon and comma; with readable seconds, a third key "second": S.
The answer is {"hour": 1, "minute": 4}
